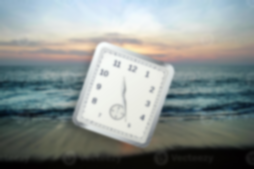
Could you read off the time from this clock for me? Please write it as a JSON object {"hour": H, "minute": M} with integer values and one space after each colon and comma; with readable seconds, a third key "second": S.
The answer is {"hour": 11, "minute": 26}
